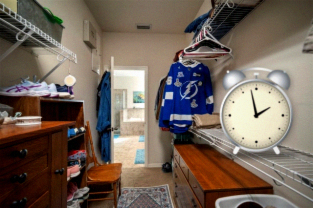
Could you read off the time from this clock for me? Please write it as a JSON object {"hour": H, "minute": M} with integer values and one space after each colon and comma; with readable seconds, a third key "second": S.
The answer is {"hour": 1, "minute": 58}
